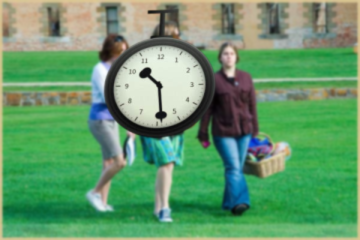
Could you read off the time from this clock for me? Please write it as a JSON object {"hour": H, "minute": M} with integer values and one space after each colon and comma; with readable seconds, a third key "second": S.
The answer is {"hour": 10, "minute": 29}
